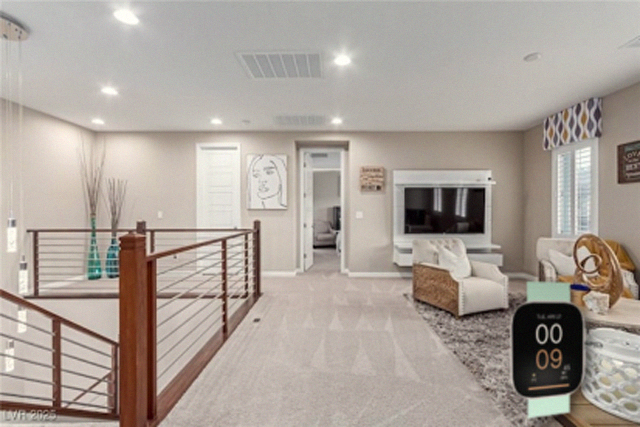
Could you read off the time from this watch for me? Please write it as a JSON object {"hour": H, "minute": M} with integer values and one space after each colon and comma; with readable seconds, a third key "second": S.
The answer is {"hour": 0, "minute": 9}
